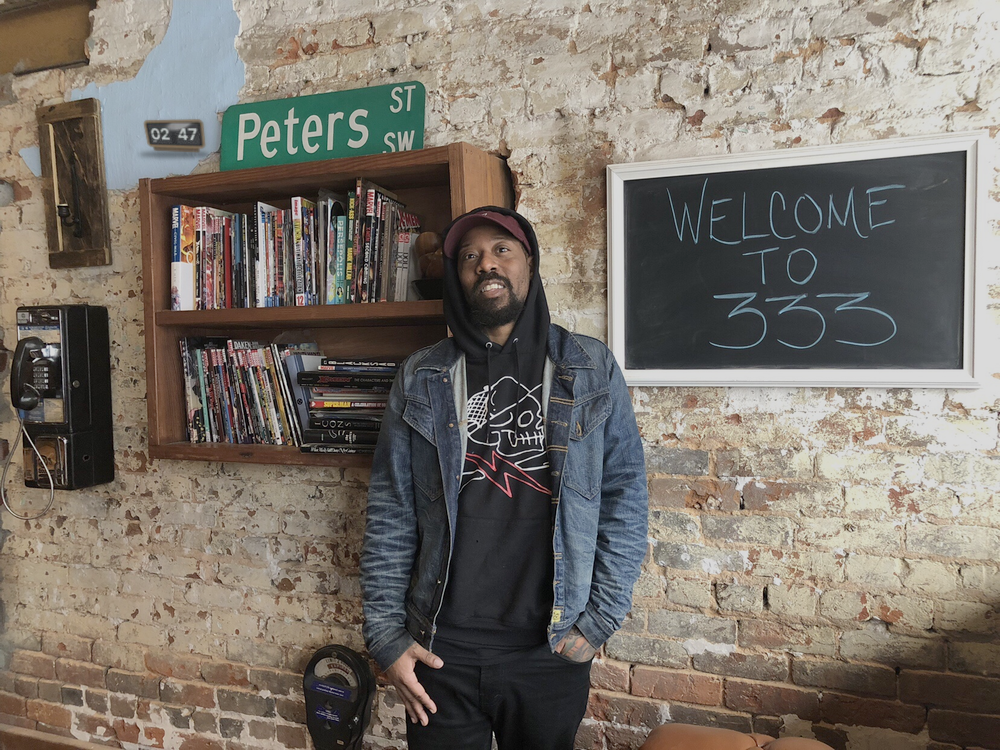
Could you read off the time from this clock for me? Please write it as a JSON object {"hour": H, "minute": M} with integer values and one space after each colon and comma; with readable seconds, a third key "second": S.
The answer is {"hour": 2, "minute": 47}
